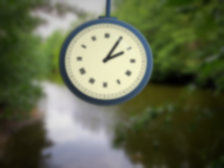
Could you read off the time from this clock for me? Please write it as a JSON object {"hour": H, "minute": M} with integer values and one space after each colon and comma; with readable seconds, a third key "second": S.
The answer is {"hour": 2, "minute": 5}
